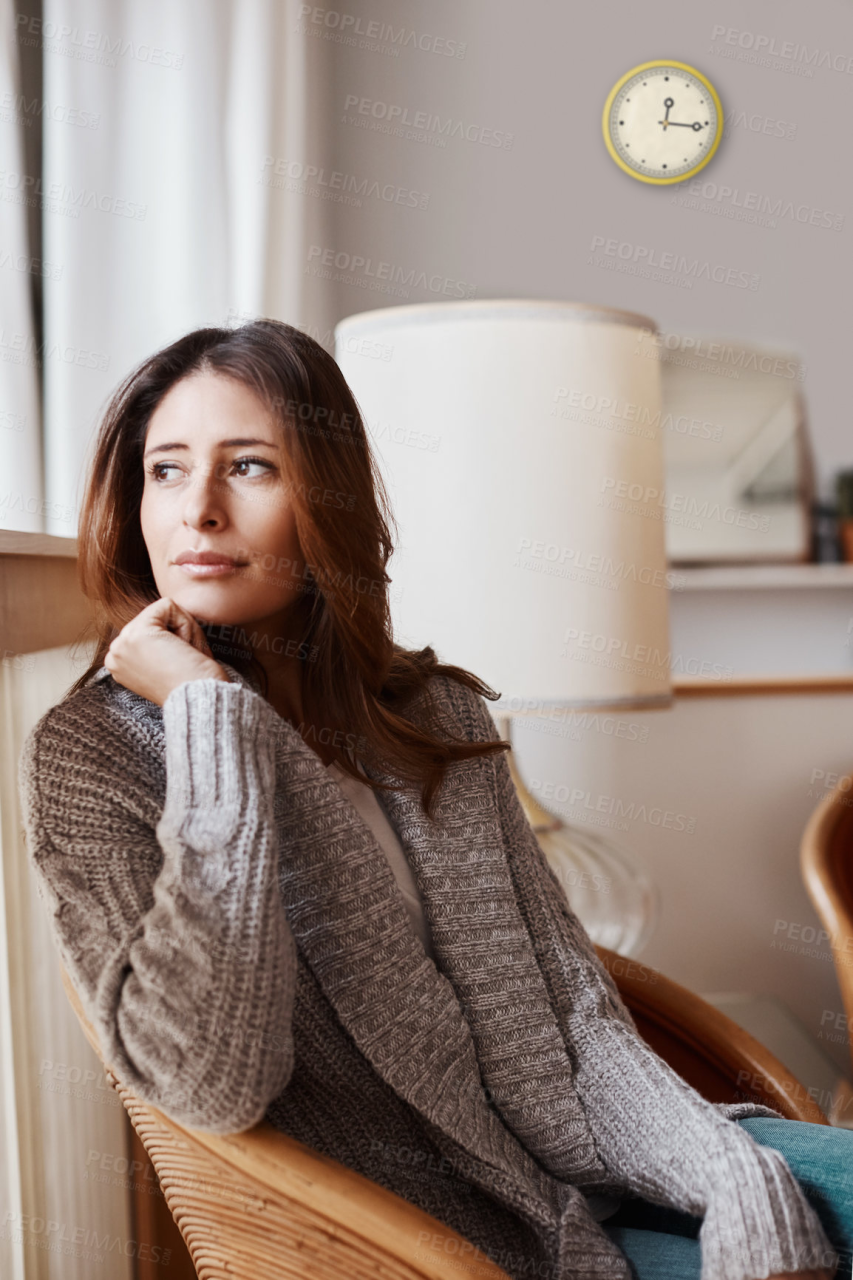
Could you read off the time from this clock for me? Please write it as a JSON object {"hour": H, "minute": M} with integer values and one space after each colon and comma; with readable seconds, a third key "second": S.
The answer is {"hour": 12, "minute": 16}
